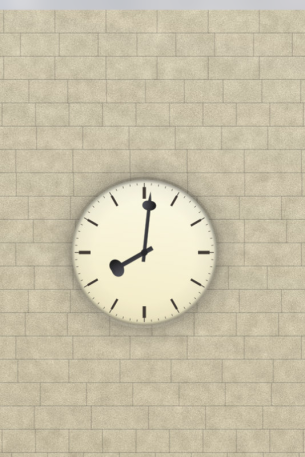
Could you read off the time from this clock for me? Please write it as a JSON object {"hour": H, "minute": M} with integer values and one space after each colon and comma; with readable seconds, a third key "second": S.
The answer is {"hour": 8, "minute": 1}
